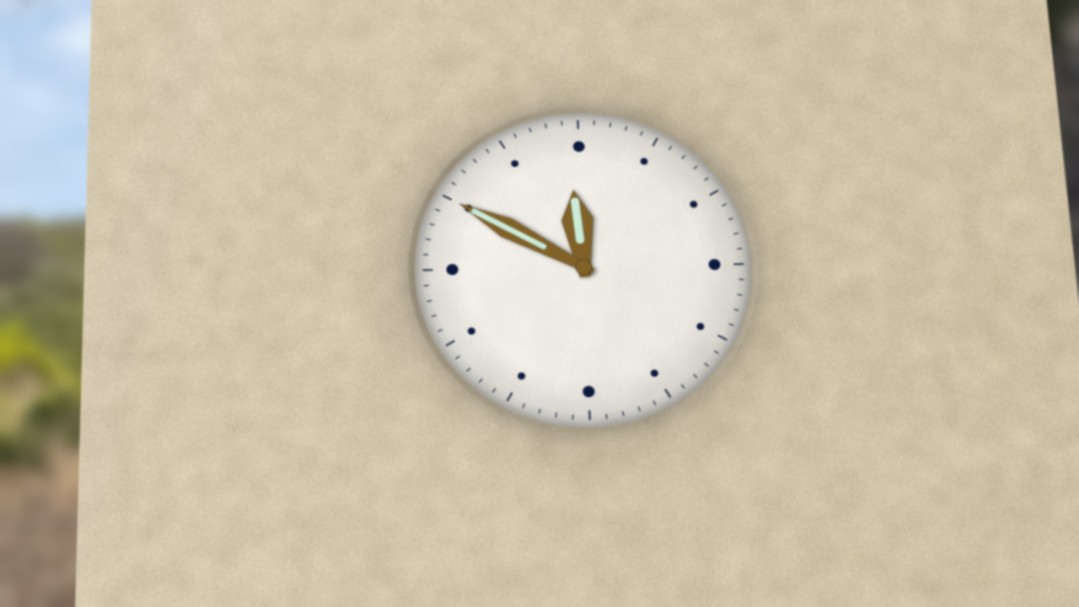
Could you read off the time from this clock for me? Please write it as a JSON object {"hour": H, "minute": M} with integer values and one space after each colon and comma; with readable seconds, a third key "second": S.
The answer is {"hour": 11, "minute": 50}
